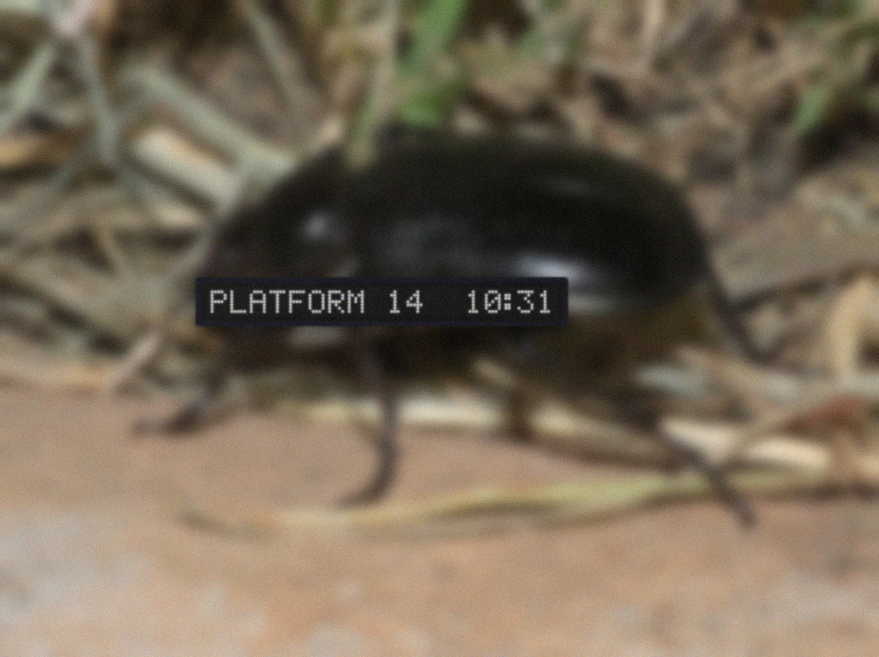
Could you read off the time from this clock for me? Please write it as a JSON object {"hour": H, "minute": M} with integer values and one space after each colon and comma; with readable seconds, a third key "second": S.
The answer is {"hour": 10, "minute": 31}
